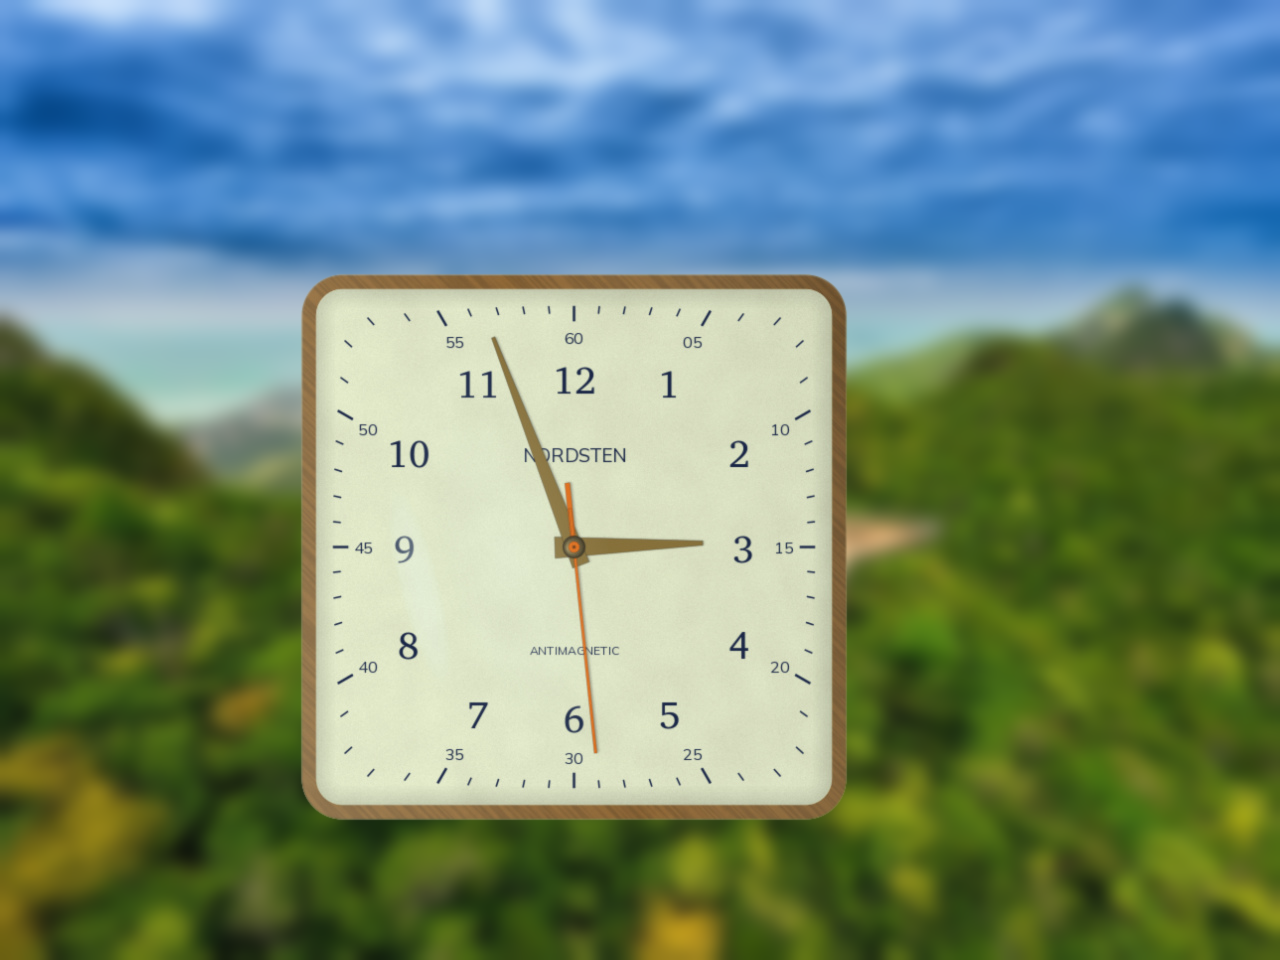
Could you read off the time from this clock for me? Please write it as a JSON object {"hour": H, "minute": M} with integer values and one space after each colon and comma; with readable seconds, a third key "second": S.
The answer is {"hour": 2, "minute": 56, "second": 29}
